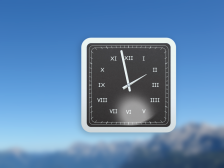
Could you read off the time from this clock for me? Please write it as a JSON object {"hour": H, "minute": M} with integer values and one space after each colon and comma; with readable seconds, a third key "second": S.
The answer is {"hour": 1, "minute": 58}
